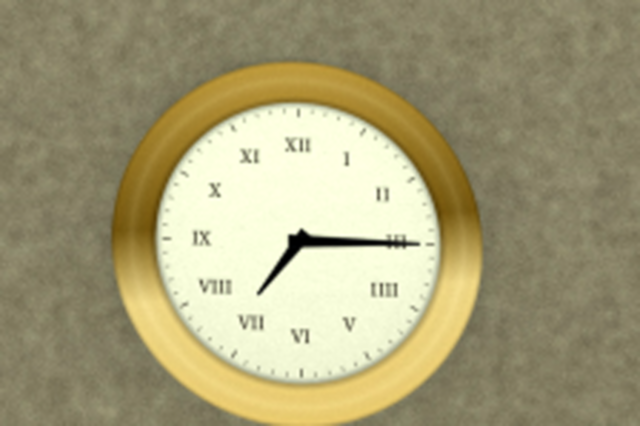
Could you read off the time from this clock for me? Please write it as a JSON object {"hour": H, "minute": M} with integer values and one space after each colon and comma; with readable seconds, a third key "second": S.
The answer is {"hour": 7, "minute": 15}
